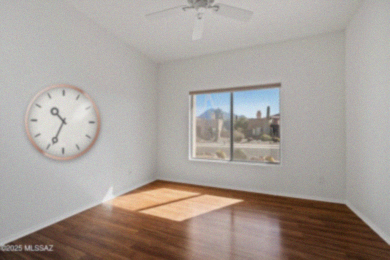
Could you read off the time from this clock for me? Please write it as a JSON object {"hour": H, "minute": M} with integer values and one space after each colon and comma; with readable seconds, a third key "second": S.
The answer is {"hour": 10, "minute": 34}
